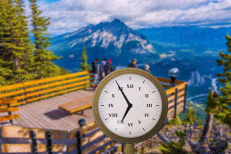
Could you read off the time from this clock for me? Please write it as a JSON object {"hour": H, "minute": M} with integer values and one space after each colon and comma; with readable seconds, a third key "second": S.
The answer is {"hour": 6, "minute": 55}
